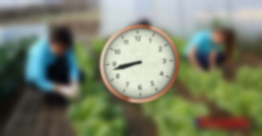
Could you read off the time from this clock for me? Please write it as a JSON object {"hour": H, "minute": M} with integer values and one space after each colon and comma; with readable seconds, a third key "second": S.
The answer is {"hour": 8, "minute": 43}
